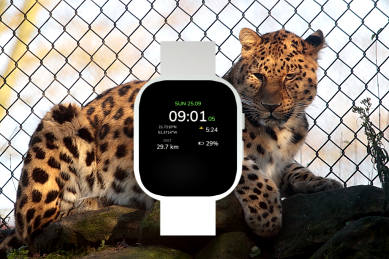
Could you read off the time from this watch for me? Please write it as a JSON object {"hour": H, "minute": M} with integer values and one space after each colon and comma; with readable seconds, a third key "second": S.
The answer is {"hour": 9, "minute": 1}
